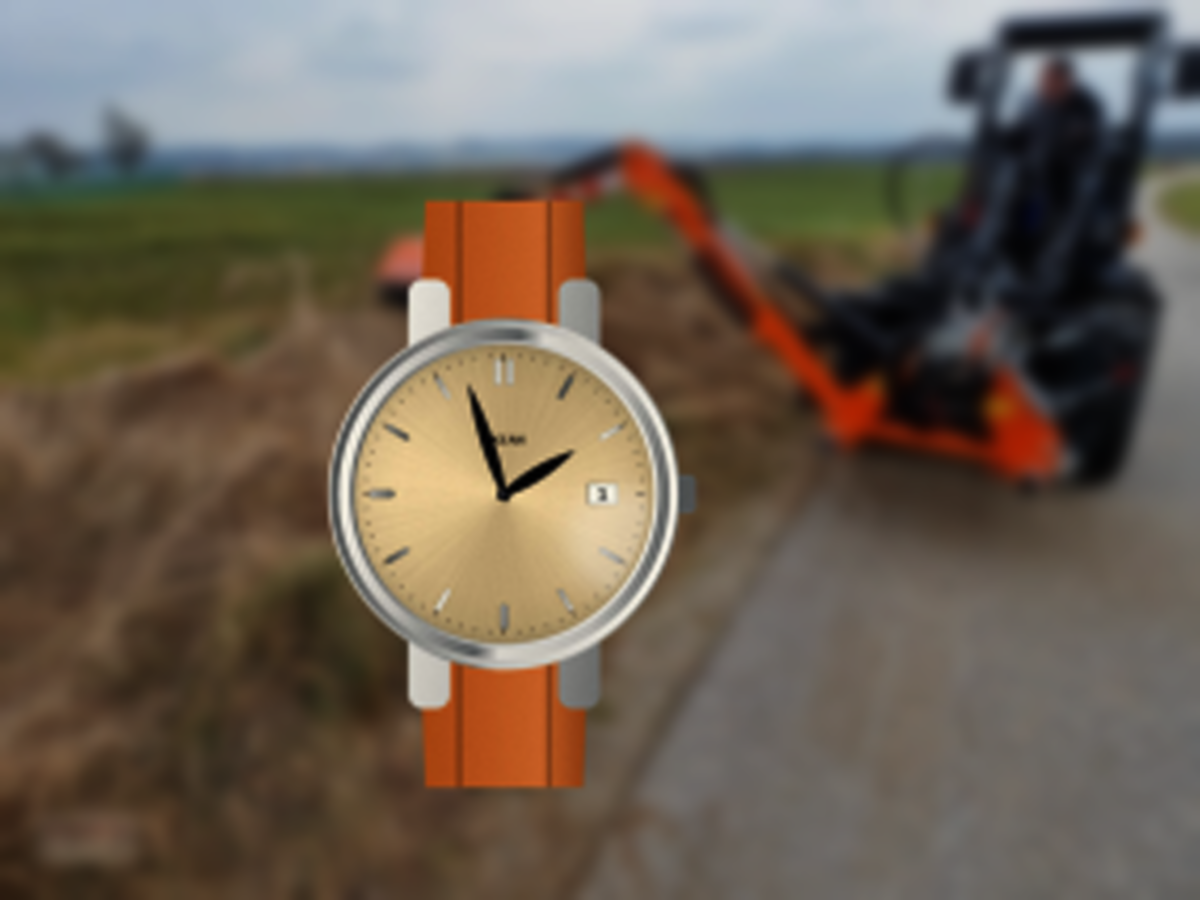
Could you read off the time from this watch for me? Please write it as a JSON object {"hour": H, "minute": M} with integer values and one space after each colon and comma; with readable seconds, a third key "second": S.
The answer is {"hour": 1, "minute": 57}
